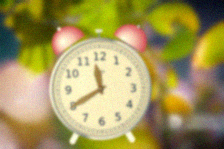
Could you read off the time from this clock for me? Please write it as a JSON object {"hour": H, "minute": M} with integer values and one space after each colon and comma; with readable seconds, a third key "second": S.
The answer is {"hour": 11, "minute": 40}
